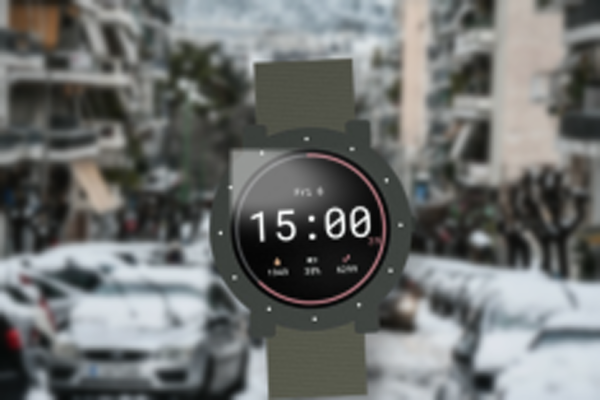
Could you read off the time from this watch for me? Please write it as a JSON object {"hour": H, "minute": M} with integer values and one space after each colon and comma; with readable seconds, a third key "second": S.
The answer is {"hour": 15, "minute": 0}
